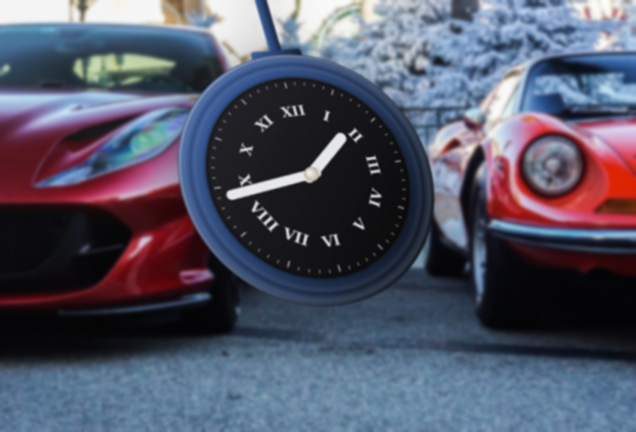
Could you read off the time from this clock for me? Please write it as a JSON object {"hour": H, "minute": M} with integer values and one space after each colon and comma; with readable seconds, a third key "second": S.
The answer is {"hour": 1, "minute": 44}
